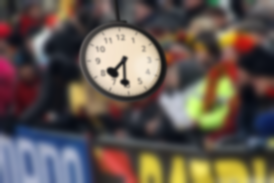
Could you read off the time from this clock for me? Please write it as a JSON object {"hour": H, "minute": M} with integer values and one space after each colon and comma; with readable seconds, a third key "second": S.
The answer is {"hour": 7, "minute": 31}
